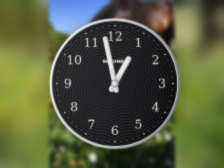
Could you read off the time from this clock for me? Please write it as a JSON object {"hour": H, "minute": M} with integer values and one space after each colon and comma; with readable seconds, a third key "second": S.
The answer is {"hour": 12, "minute": 58}
